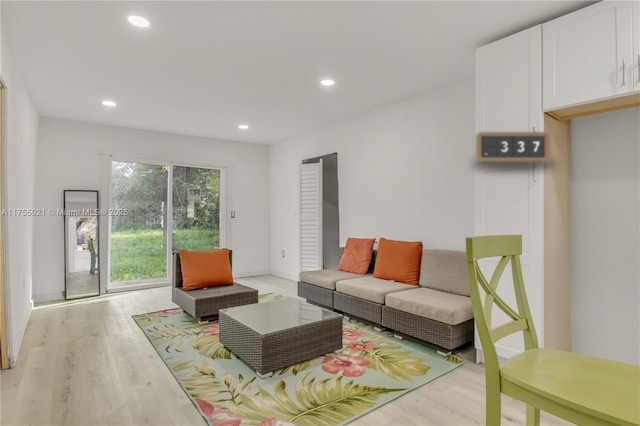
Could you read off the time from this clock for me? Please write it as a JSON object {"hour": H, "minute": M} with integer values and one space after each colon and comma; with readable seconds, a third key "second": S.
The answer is {"hour": 3, "minute": 37}
